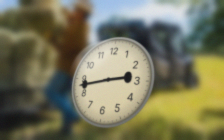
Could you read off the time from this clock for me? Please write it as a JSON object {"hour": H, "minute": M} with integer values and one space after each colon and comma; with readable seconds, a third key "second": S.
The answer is {"hour": 2, "minute": 43}
